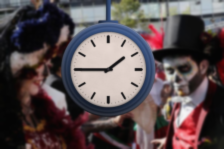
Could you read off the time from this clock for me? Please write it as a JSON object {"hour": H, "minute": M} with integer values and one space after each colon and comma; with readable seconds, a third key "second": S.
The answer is {"hour": 1, "minute": 45}
